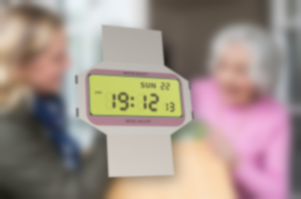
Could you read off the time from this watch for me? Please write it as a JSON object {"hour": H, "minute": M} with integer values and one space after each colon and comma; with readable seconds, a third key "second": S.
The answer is {"hour": 19, "minute": 12}
